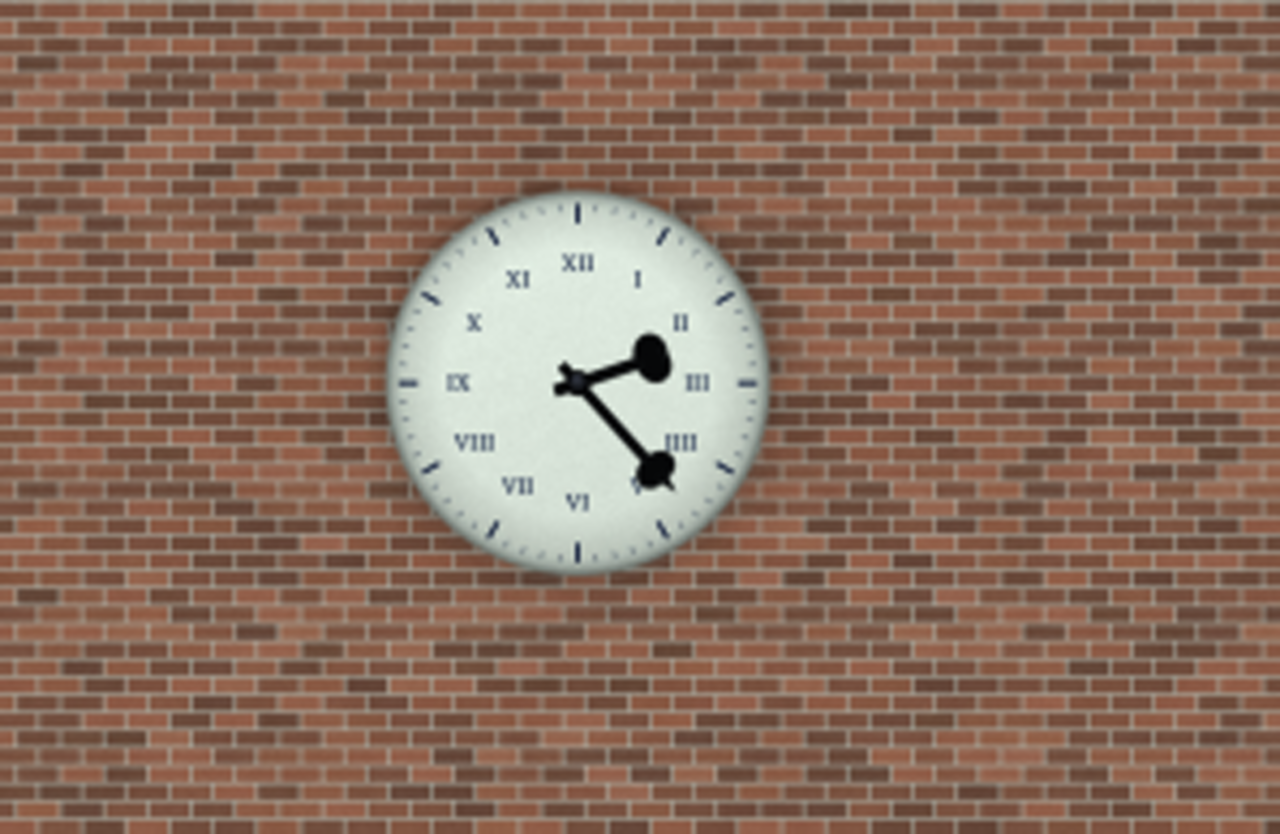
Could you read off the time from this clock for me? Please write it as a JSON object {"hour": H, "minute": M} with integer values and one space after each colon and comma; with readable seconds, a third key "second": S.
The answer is {"hour": 2, "minute": 23}
